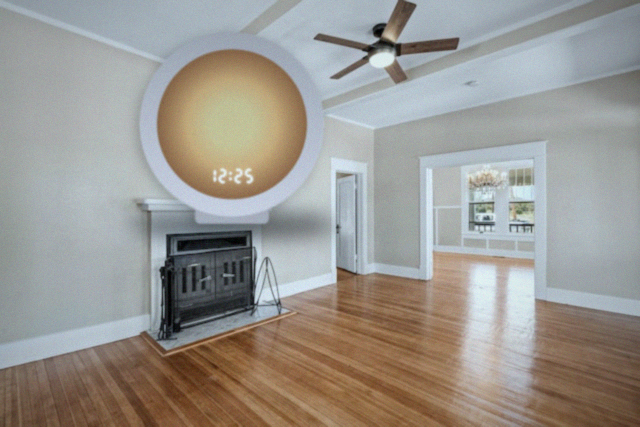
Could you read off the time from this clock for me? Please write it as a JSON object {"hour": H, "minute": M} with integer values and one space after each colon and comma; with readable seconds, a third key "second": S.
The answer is {"hour": 12, "minute": 25}
